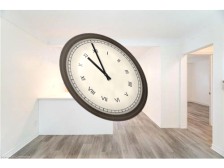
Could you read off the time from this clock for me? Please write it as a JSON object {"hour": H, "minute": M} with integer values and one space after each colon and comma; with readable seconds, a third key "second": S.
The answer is {"hour": 11, "minute": 0}
